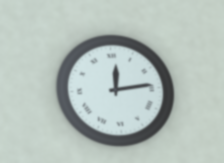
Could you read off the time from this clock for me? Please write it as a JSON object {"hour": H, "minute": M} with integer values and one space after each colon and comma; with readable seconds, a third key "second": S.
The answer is {"hour": 12, "minute": 14}
